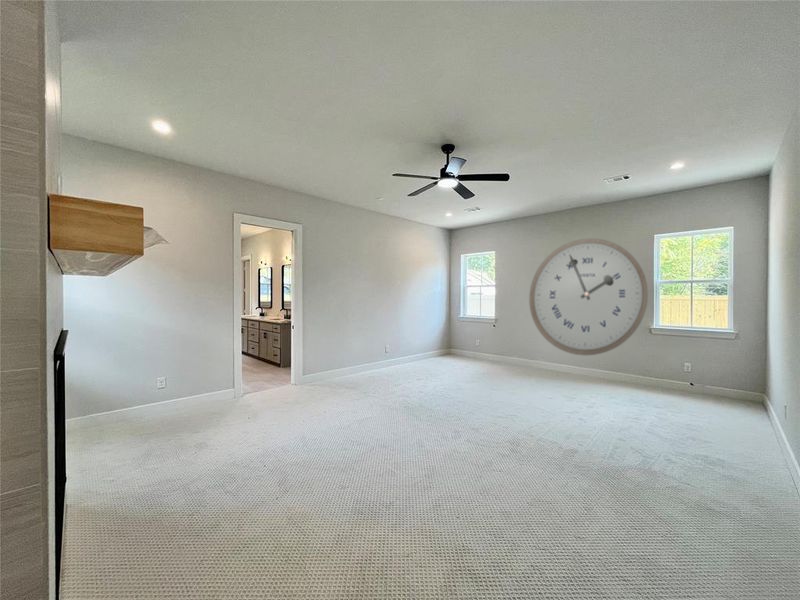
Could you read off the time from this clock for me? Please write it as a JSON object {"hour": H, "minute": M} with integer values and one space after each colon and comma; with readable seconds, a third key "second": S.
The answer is {"hour": 1, "minute": 56}
